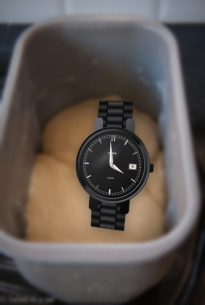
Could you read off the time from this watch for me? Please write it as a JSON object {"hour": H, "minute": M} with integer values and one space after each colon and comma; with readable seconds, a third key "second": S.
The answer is {"hour": 3, "minute": 59}
